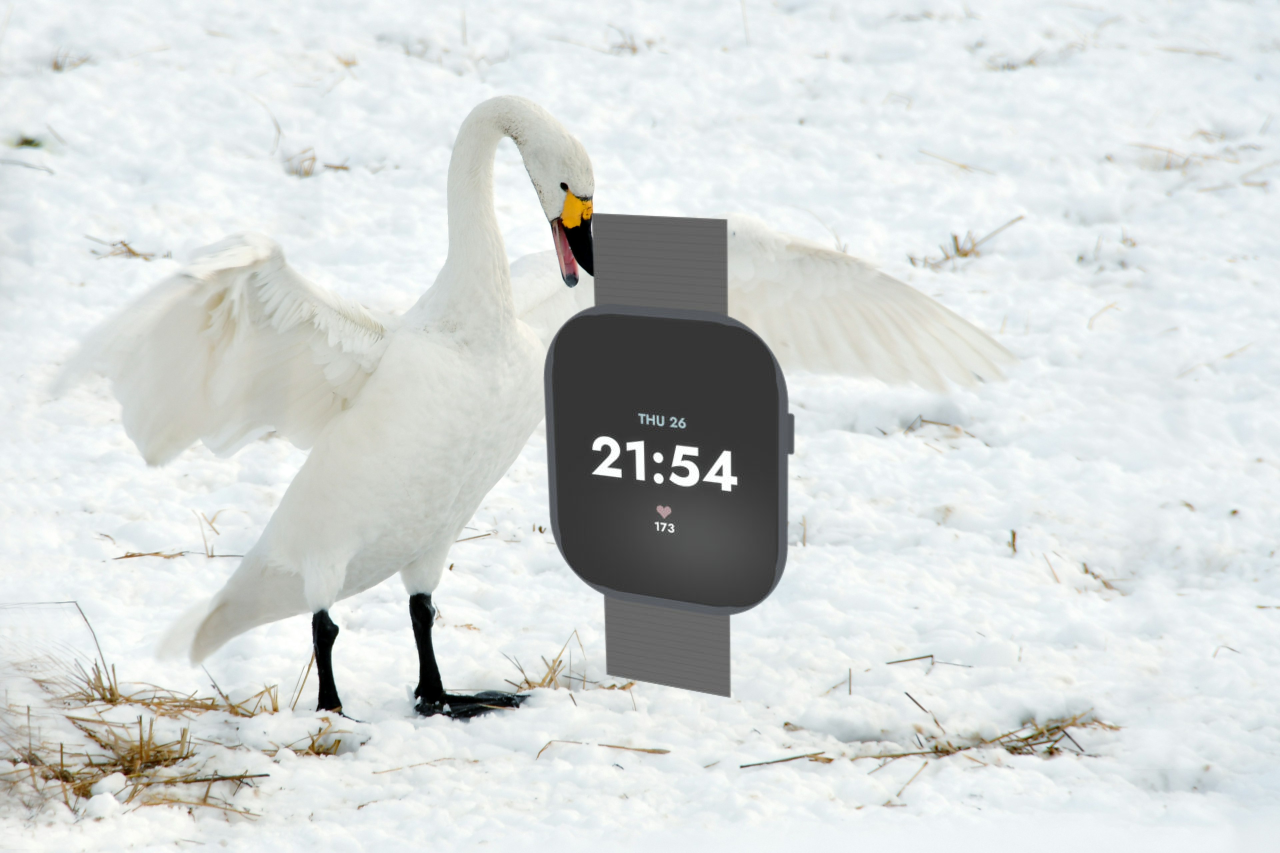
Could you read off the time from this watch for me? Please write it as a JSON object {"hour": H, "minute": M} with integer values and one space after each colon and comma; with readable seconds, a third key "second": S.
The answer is {"hour": 21, "minute": 54}
